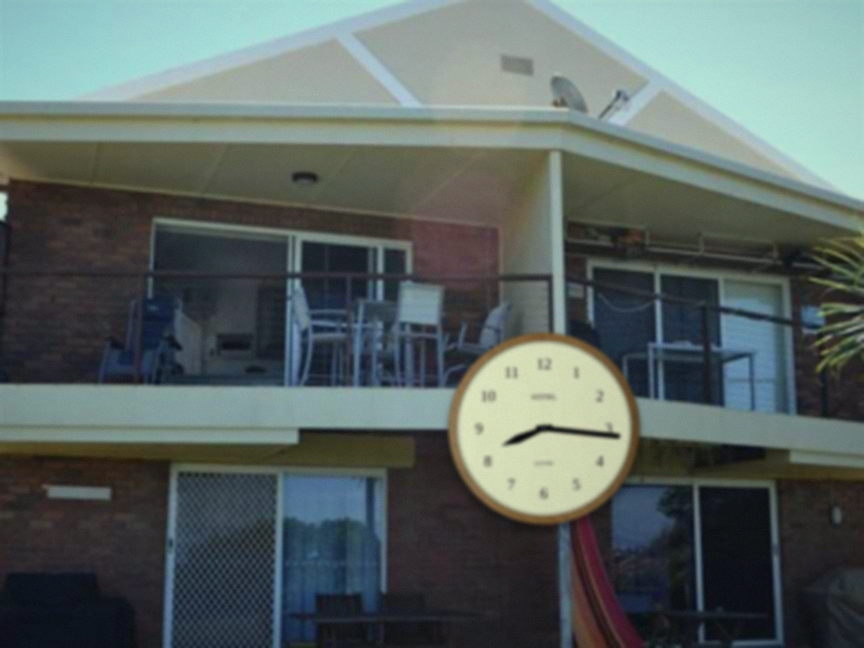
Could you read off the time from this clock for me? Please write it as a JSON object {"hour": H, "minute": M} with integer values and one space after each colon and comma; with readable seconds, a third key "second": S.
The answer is {"hour": 8, "minute": 16}
